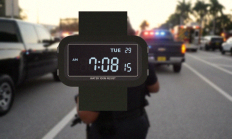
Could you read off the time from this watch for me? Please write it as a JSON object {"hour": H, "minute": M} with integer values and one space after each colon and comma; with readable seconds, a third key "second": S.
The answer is {"hour": 7, "minute": 8, "second": 15}
